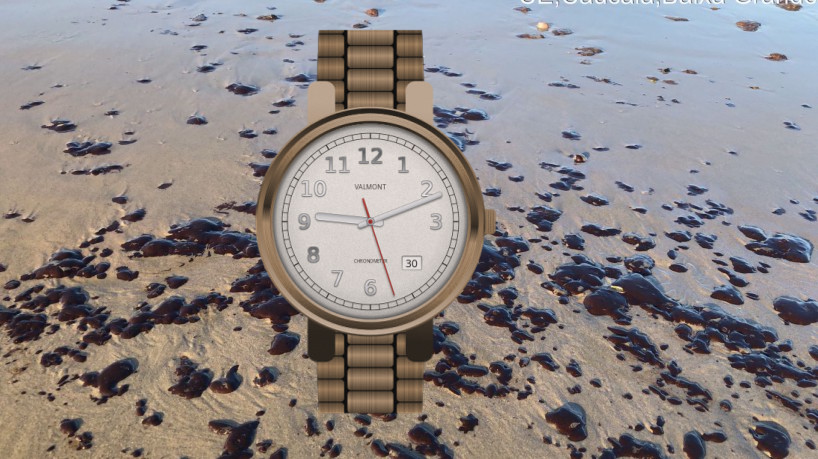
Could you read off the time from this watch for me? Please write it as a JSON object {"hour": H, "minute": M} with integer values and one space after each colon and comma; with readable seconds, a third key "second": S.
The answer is {"hour": 9, "minute": 11, "second": 27}
